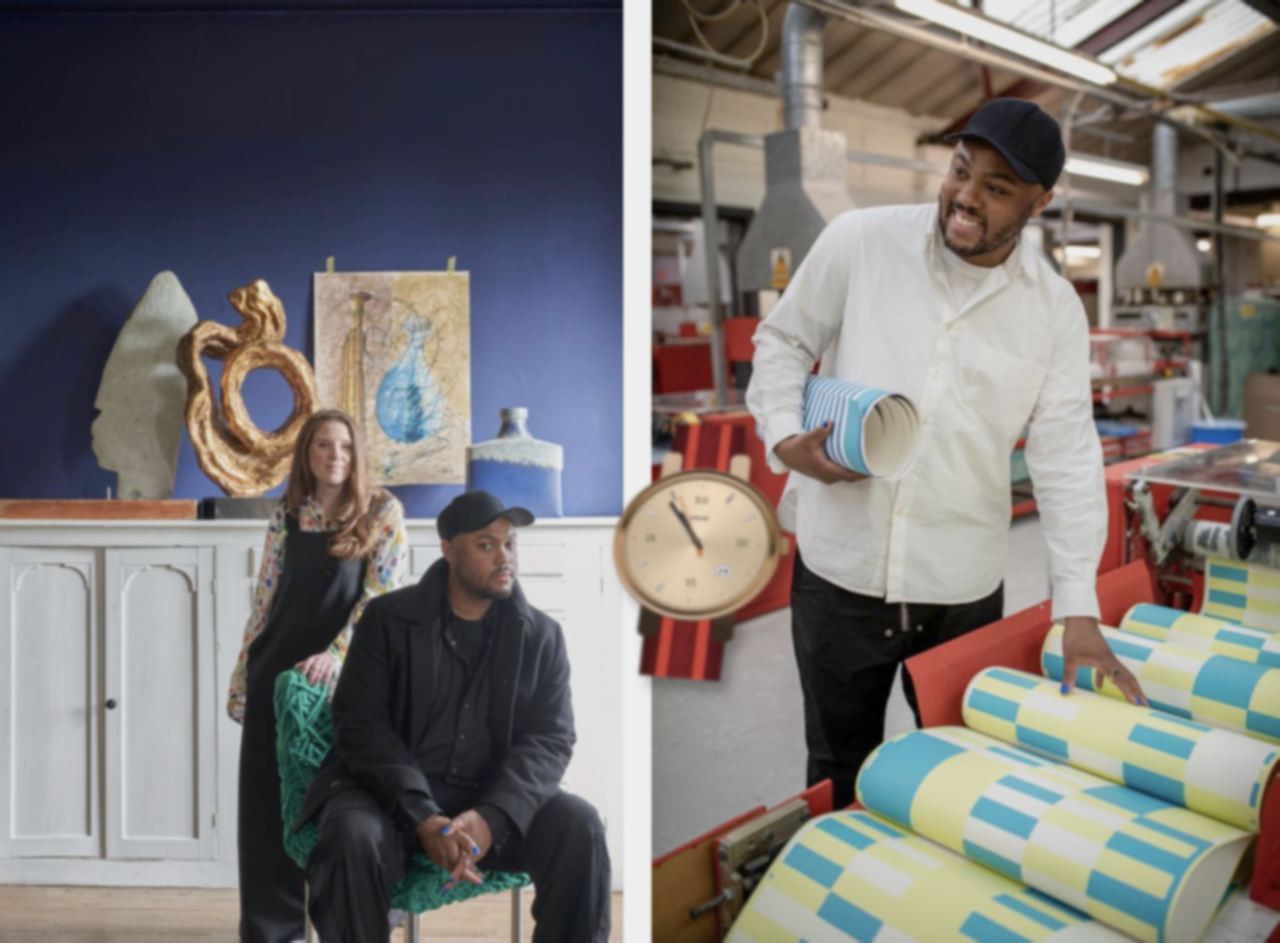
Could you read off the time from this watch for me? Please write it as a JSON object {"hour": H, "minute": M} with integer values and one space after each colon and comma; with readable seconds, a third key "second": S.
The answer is {"hour": 10, "minute": 53, "second": 56}
